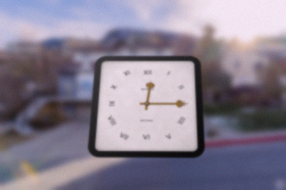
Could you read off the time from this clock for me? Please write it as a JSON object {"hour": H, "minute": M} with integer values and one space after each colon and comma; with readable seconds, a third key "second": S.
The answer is {"hour": 12, "minute": 15}
